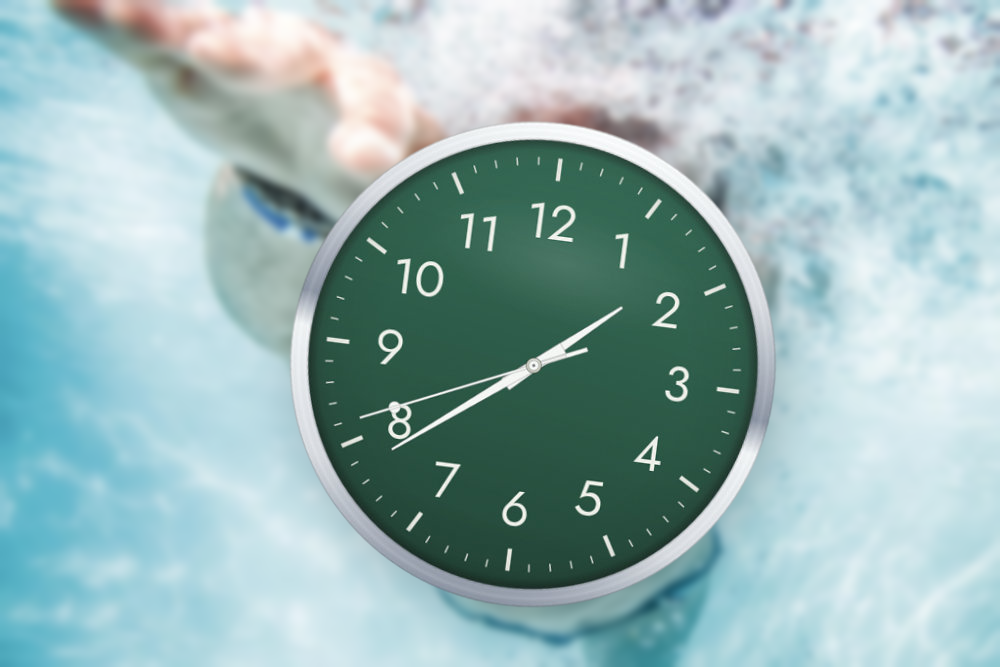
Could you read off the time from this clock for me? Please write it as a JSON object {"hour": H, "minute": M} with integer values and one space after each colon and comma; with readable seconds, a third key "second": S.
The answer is {"hour": 1, "minute": 38, "second": 41}
